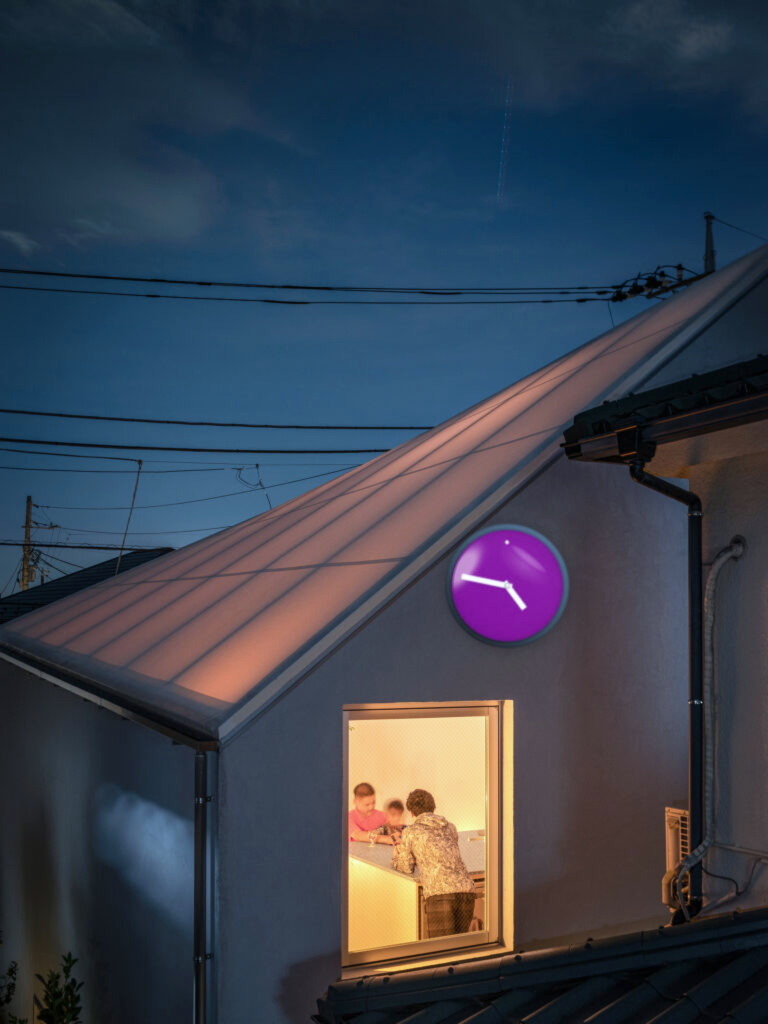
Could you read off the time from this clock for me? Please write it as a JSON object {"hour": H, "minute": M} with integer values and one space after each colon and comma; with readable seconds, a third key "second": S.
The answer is {"hour": 4, "minute": 47}
